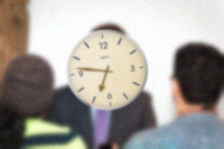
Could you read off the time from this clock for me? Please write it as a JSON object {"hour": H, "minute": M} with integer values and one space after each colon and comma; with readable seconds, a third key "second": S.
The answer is {"hour": 6, "minute": 47}
